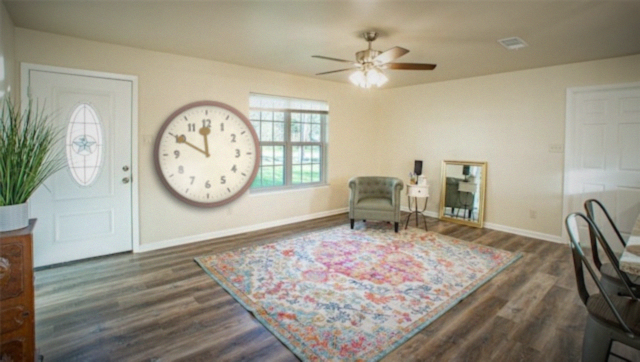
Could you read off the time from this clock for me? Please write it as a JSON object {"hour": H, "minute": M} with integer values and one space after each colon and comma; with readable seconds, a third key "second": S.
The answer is {"hour": 11, "minute": 50}
